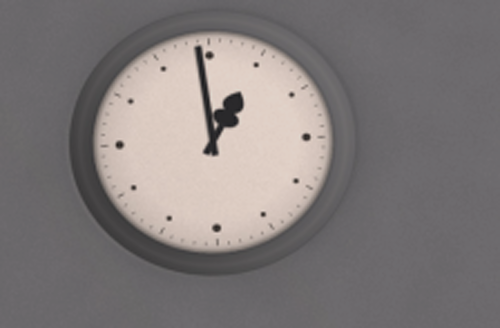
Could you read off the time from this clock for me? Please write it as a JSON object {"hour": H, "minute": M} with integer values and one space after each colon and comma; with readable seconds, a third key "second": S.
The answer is {"hour": 12, "minute": 59}
